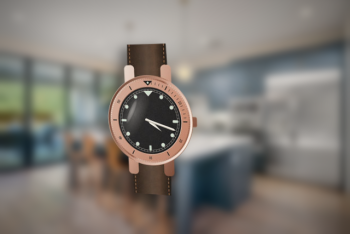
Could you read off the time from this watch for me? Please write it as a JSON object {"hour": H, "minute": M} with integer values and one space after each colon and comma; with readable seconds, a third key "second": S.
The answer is {"hour": 4, "minute": 18}
